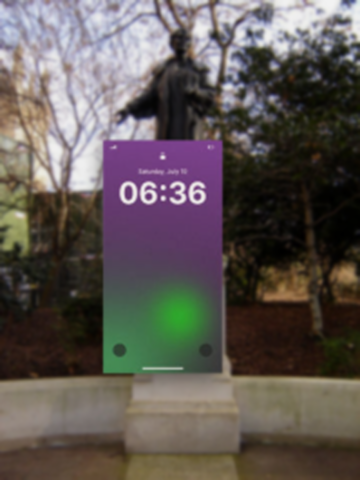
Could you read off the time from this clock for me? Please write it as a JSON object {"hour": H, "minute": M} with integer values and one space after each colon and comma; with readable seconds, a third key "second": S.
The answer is {"hour": 6, "minute": 36}
